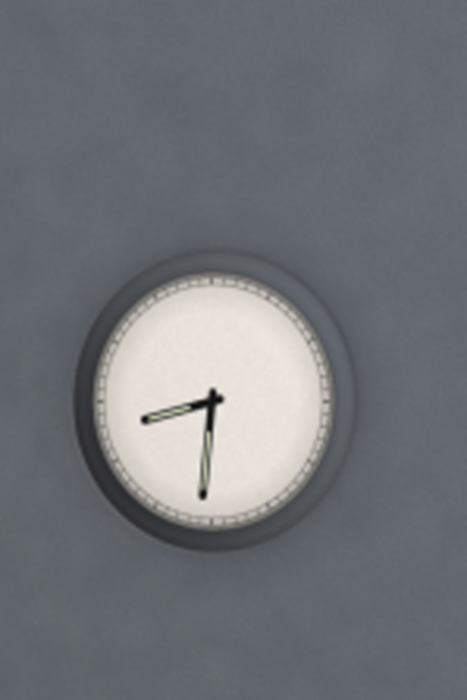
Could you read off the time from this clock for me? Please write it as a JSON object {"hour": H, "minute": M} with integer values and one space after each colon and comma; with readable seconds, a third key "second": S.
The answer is {"hour": 8, "minute": 31}
